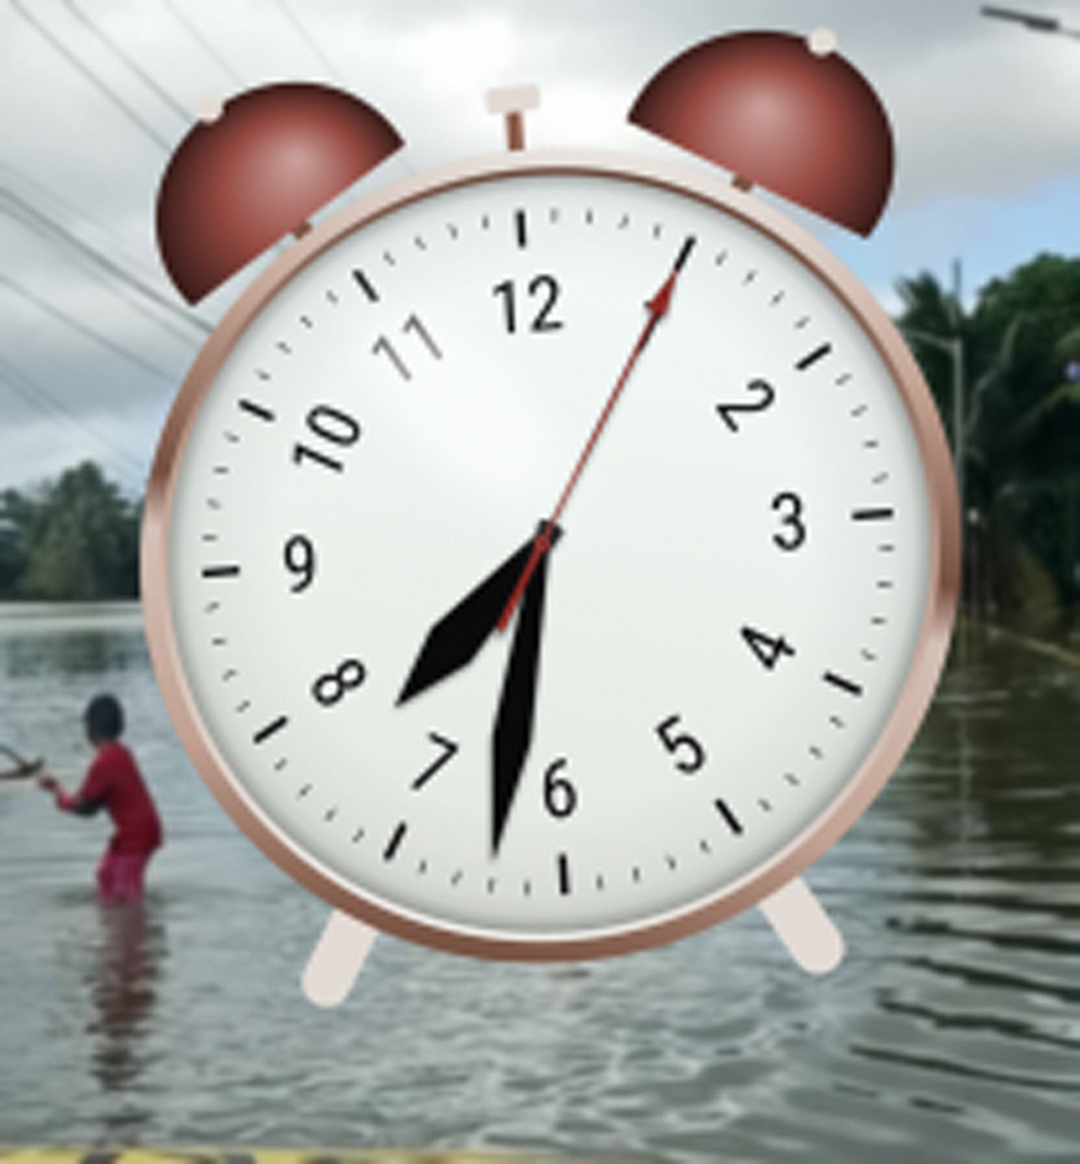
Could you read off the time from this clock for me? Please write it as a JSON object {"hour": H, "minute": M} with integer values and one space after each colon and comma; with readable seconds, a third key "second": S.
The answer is {"hour": 7, "minute": 32, "second": 5}
